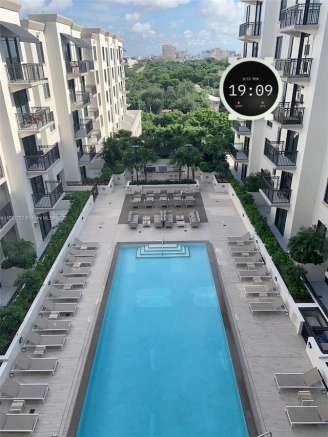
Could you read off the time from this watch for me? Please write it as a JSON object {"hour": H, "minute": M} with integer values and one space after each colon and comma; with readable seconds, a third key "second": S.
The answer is {"hour": 19, "minute": 9}
